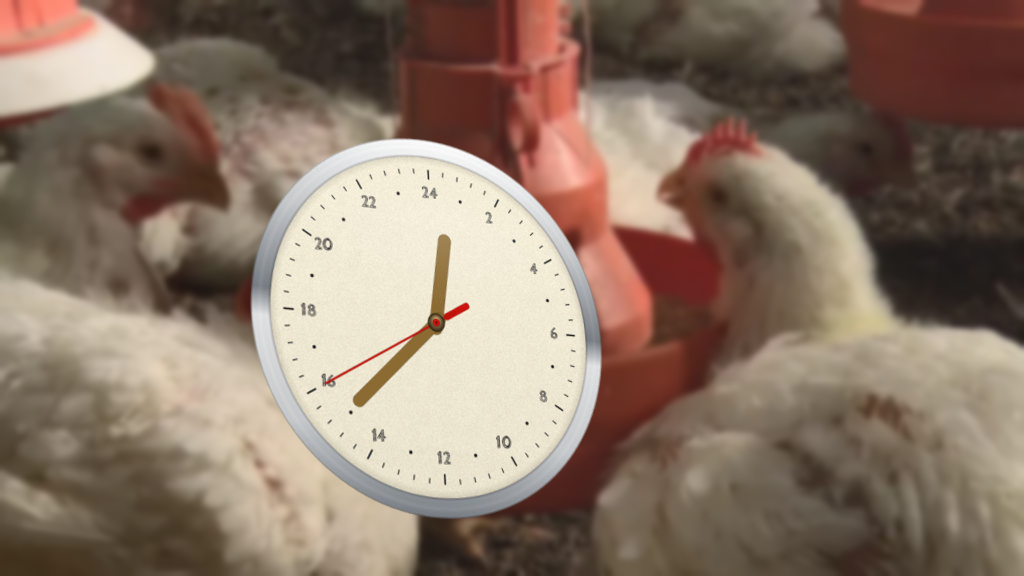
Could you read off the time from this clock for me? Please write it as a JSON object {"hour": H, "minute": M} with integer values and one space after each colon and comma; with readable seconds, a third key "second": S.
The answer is {"hour": 0, "minute": 37, "second": 40}
